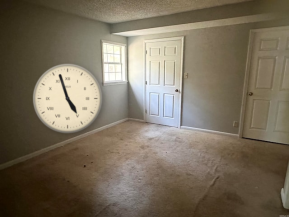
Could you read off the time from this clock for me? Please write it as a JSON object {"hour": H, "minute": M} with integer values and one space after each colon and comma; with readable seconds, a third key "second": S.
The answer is {"hour": 4, "minute": 57}
